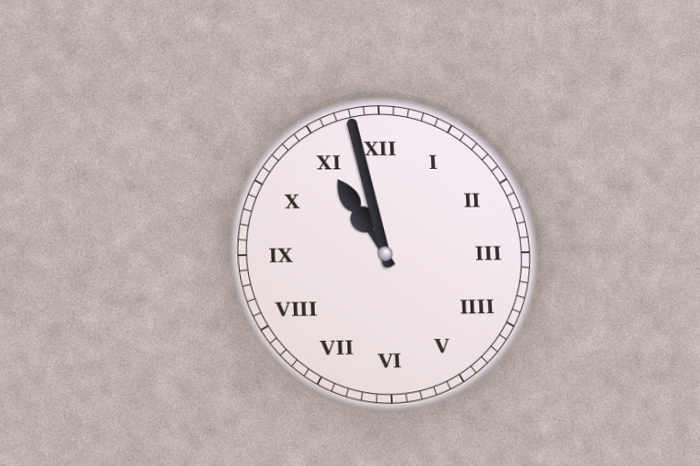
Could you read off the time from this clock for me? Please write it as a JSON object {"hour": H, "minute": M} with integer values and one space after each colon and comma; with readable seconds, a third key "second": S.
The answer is {"hour": 10, "minute": 58}
